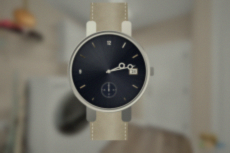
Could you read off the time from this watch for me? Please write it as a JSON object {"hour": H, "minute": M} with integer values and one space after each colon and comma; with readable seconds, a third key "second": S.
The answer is {"hour": 2, "minute": 13}
